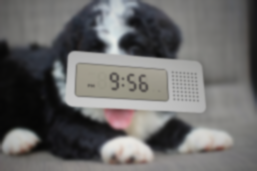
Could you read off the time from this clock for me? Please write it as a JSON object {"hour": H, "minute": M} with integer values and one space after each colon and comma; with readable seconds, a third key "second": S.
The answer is {"hour": 9, "minute": 56}
